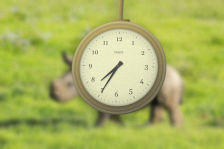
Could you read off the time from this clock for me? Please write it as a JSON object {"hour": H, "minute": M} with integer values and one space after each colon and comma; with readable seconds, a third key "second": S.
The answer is {"hour": 7, "minute": 35}
